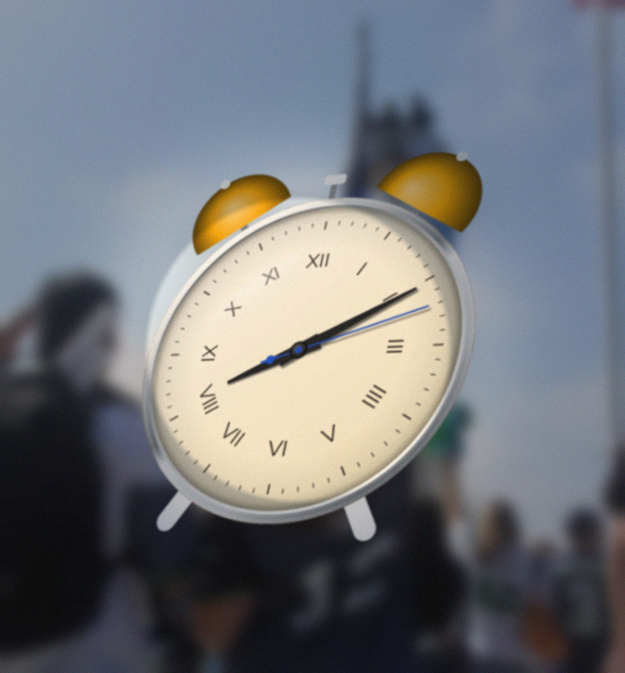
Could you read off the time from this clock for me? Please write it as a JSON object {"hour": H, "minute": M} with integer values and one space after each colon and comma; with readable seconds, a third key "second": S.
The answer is {"hour": 8, "minute": 10, "second": 12}
